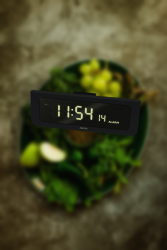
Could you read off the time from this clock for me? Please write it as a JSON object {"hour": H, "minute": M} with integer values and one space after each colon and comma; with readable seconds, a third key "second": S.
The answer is {"hour": 11, "minute": 54, "second": 14}
